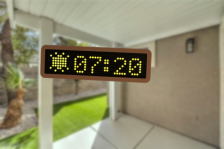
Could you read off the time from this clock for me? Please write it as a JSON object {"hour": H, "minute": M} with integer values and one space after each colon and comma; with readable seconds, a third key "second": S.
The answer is {"hour": 7, "minute": 20}
